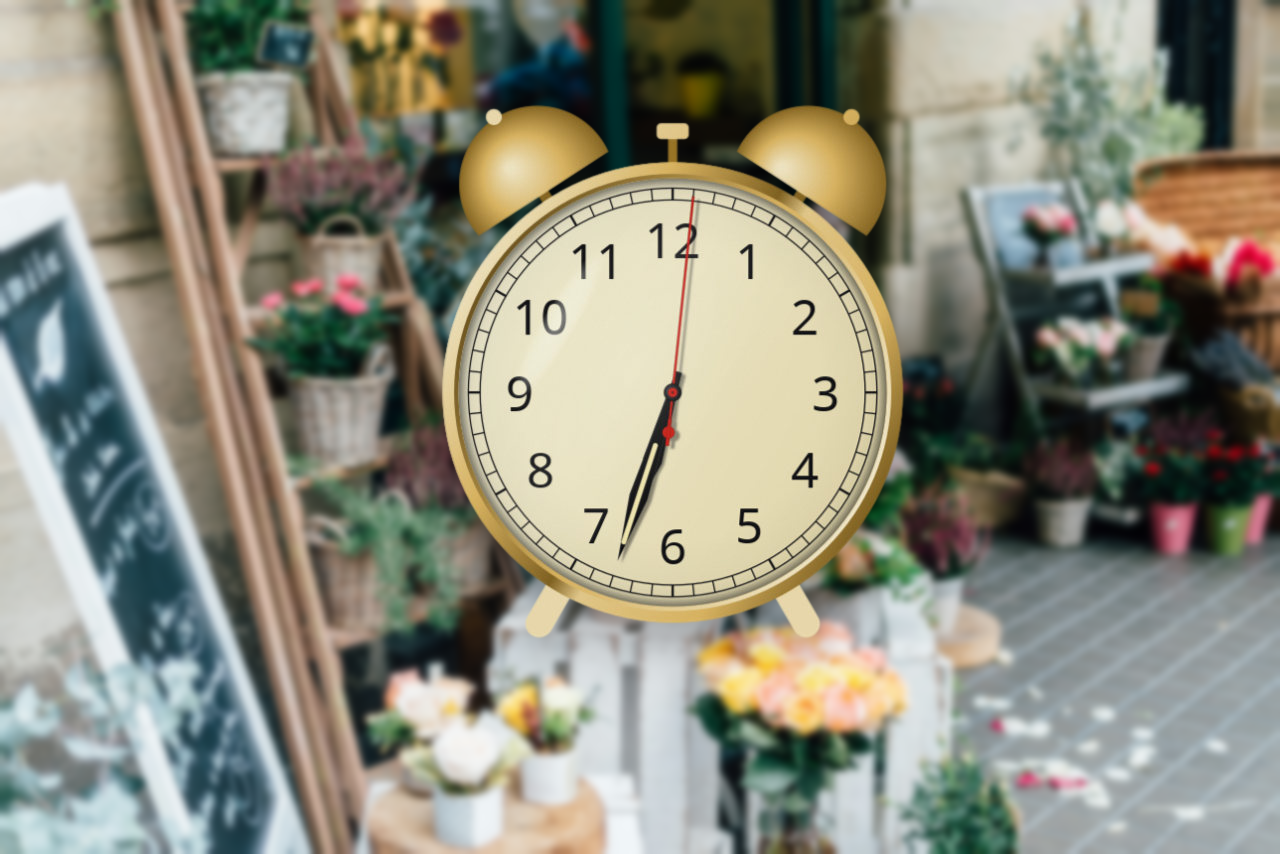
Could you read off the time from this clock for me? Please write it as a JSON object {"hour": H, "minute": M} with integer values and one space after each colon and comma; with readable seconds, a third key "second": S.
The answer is {"hour": 6, "minute": 33, "second": 1}
